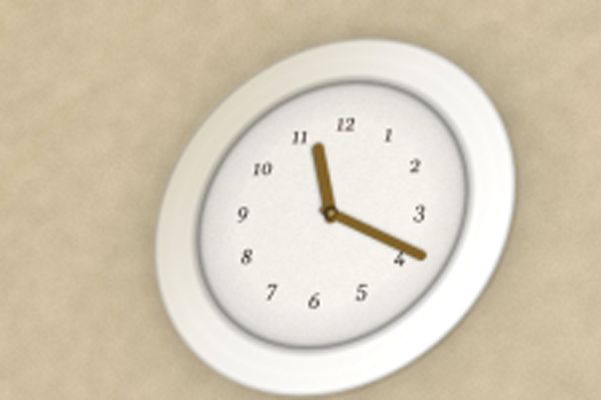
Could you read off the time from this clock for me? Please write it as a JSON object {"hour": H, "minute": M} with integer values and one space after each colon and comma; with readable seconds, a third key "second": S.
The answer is {"hour": 11, "minute": 19}
